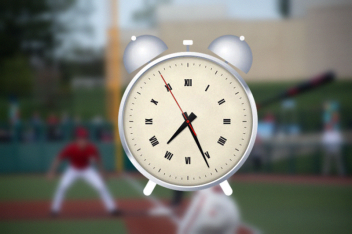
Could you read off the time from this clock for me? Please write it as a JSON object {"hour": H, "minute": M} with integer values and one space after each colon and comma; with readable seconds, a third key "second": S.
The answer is {"hour": 7, "minute": 25, "second": 55}
